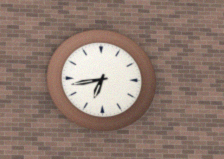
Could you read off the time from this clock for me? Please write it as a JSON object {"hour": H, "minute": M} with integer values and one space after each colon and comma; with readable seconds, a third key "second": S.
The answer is {"hour": 6, "minute": 43}
